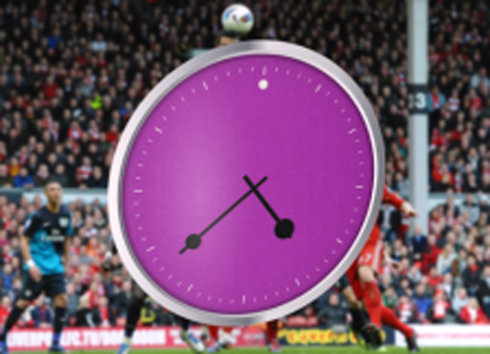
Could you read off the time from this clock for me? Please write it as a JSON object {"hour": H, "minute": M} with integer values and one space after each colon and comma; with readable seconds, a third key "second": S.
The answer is {"hour": 4, "minute": 38}
